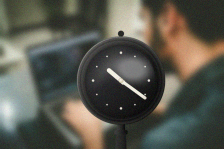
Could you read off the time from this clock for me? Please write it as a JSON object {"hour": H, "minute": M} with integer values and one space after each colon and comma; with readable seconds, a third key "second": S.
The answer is {"hour": 10, "minute": 21}
